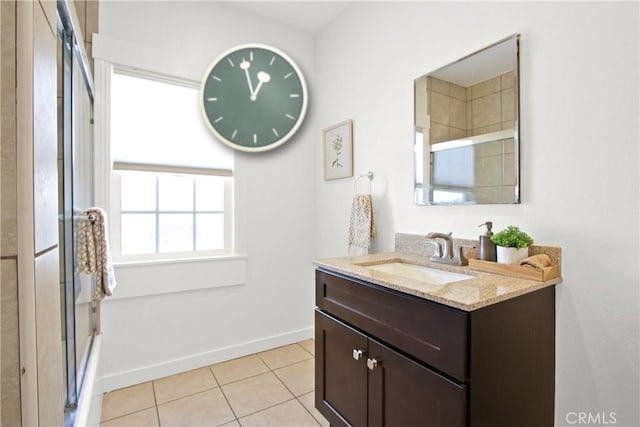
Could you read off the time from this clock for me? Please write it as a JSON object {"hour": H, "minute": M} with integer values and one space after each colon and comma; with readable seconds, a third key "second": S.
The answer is {"hour": 12, "minute": 58}
